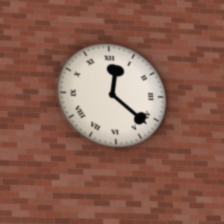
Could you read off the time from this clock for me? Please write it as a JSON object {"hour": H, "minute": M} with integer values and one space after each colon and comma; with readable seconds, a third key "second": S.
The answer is {"hour": 12, "minute": 22}
